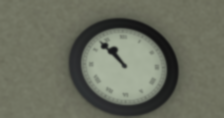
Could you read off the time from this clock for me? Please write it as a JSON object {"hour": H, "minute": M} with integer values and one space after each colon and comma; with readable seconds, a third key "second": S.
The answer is {"hour": 10, "minute": 53}
